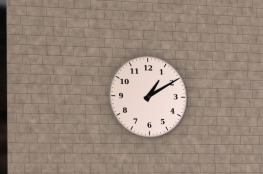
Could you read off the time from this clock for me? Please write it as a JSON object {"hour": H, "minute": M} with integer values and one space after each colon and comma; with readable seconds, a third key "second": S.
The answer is {"hour": 1, "minute": 10}
